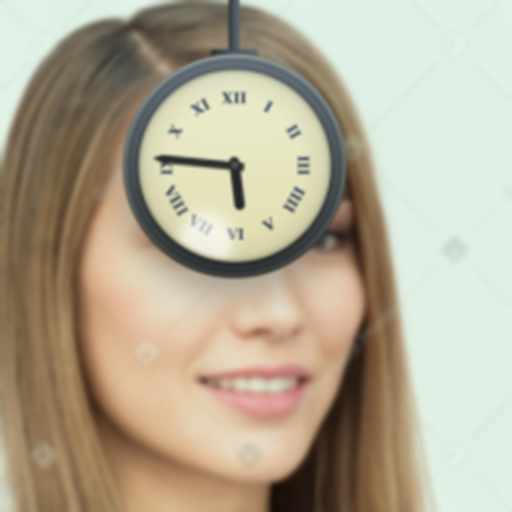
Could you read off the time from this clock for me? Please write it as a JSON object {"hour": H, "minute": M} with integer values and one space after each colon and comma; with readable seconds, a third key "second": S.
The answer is {"hour": 5, "minute": 46}
